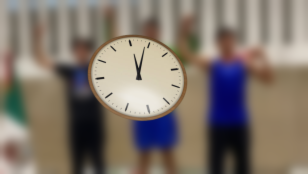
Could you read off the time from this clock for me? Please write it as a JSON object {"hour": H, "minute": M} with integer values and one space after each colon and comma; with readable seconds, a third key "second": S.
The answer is {"hour": 12, "minute": 4}
